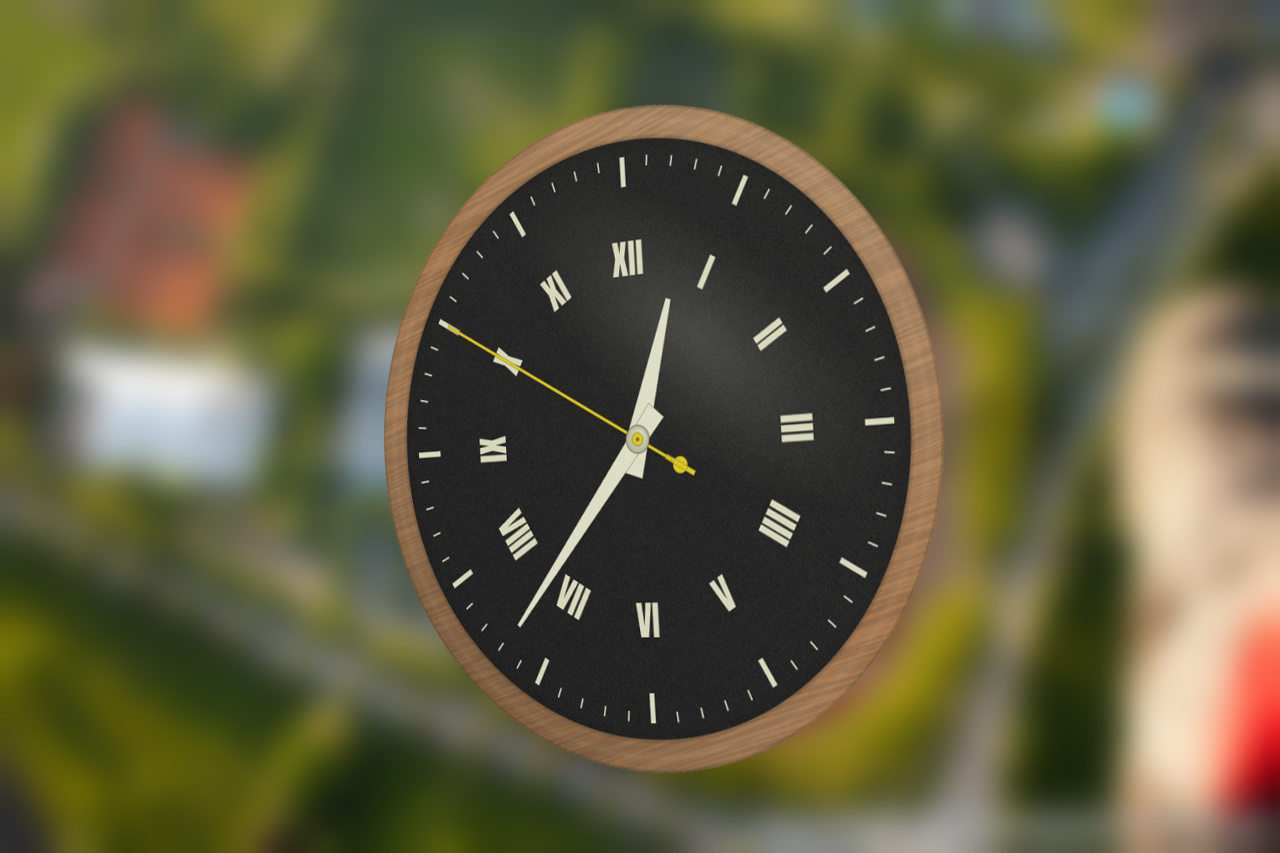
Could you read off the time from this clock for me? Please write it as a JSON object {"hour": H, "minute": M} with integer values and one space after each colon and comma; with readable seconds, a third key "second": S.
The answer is {"hour": 12, "minute": 36, "second": 50}
